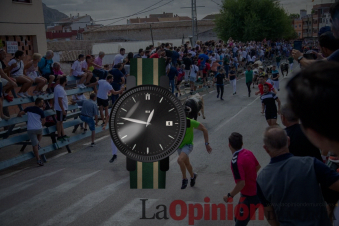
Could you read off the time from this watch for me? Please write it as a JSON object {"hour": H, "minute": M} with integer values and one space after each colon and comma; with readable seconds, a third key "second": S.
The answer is {"hour": 12, "minute": 47}
